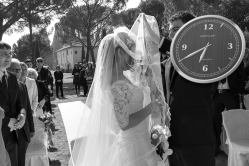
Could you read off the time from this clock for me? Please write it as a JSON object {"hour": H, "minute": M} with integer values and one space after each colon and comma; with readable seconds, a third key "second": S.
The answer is {"hour": 6, "minute": 40}
